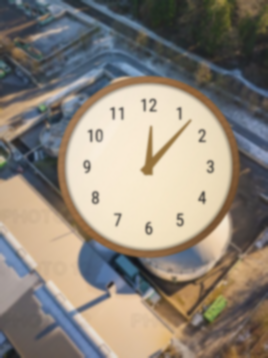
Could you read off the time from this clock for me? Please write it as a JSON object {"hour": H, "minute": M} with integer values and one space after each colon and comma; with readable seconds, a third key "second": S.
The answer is {"hour": 12, "minute": 7}
